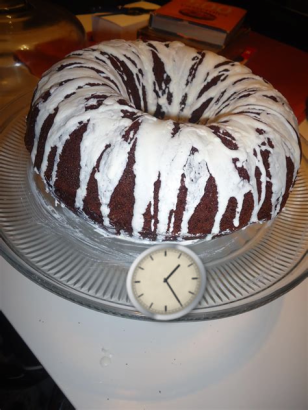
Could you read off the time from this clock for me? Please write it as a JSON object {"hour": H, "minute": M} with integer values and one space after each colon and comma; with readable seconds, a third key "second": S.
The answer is {"hour": 1, "minute": 25}
